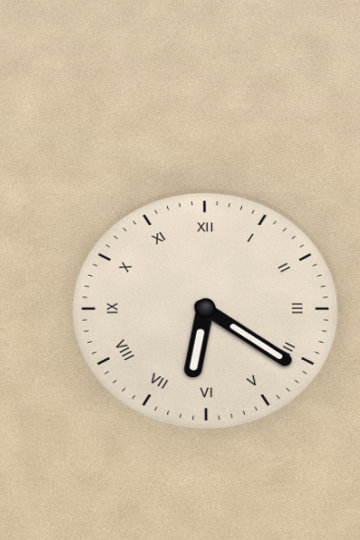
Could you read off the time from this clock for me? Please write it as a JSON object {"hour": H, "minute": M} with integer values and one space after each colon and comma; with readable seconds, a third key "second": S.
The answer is {"hour": 6, "minute": 21}
